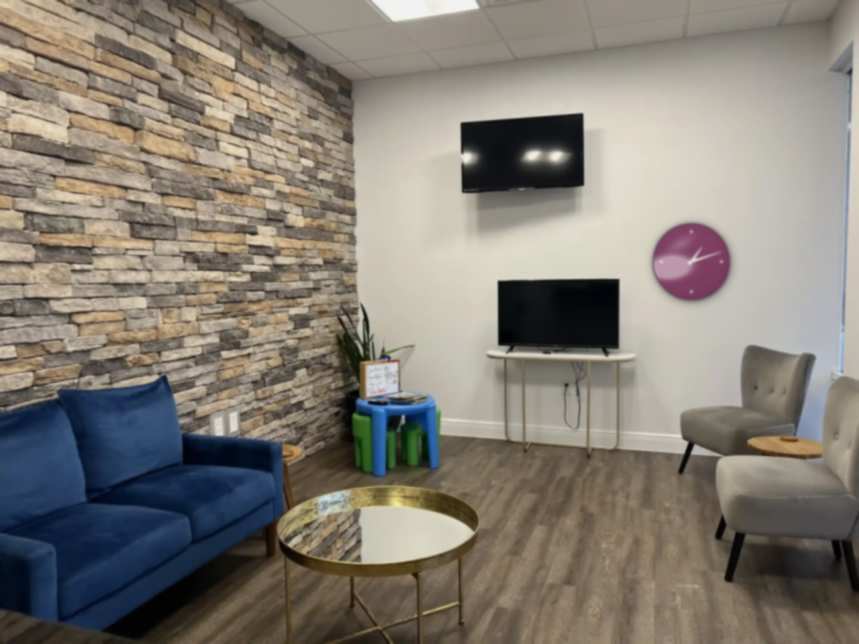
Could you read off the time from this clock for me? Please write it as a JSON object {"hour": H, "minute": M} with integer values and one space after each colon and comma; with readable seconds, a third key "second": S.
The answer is {"hour": 1, "minute": 12}
